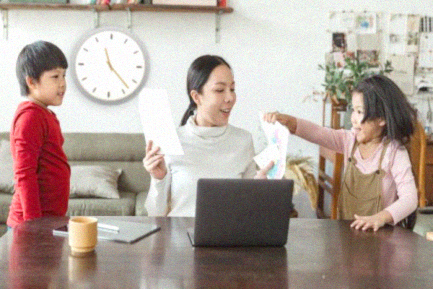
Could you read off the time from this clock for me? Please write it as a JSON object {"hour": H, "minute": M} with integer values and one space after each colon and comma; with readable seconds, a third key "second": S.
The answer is {"hour": 11, "minute": 23}
